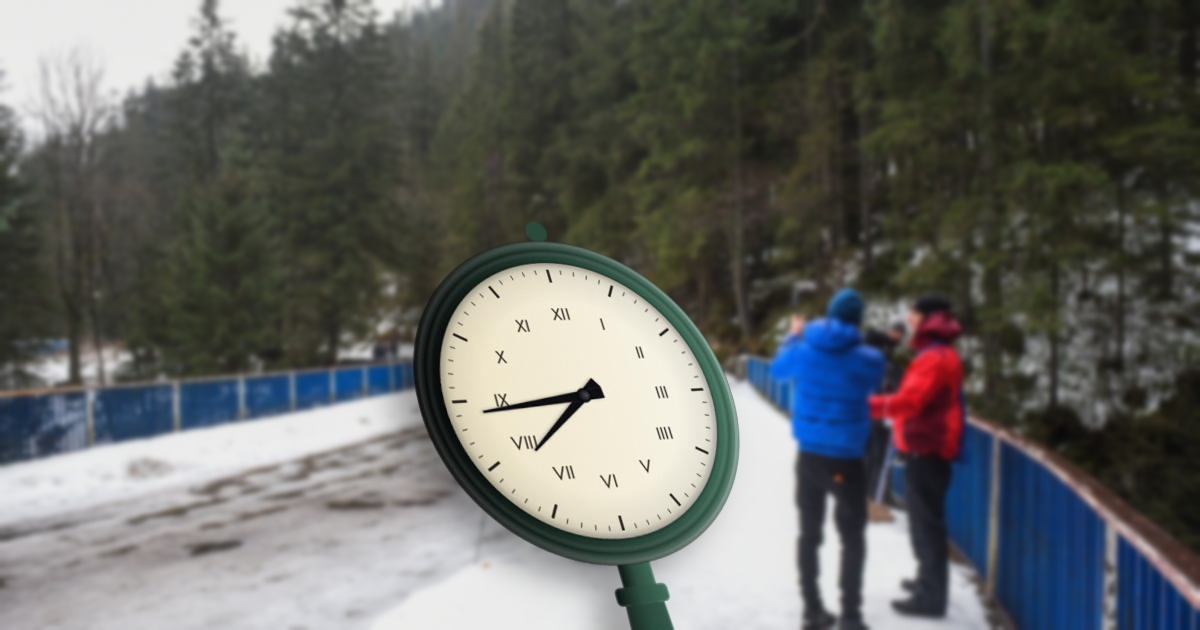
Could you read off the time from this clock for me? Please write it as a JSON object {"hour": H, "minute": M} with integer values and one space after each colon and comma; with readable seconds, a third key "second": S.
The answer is {"hour": 7, "minute": 44}
